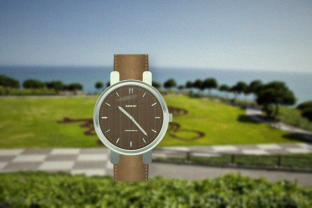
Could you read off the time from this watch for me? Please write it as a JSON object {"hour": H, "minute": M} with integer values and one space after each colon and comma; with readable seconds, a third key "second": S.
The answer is {"hour": 10, "minute": 23}
